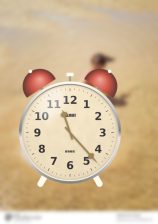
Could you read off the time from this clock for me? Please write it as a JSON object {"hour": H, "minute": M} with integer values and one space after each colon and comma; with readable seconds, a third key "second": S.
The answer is {"hour": 11, "minute": 23}
